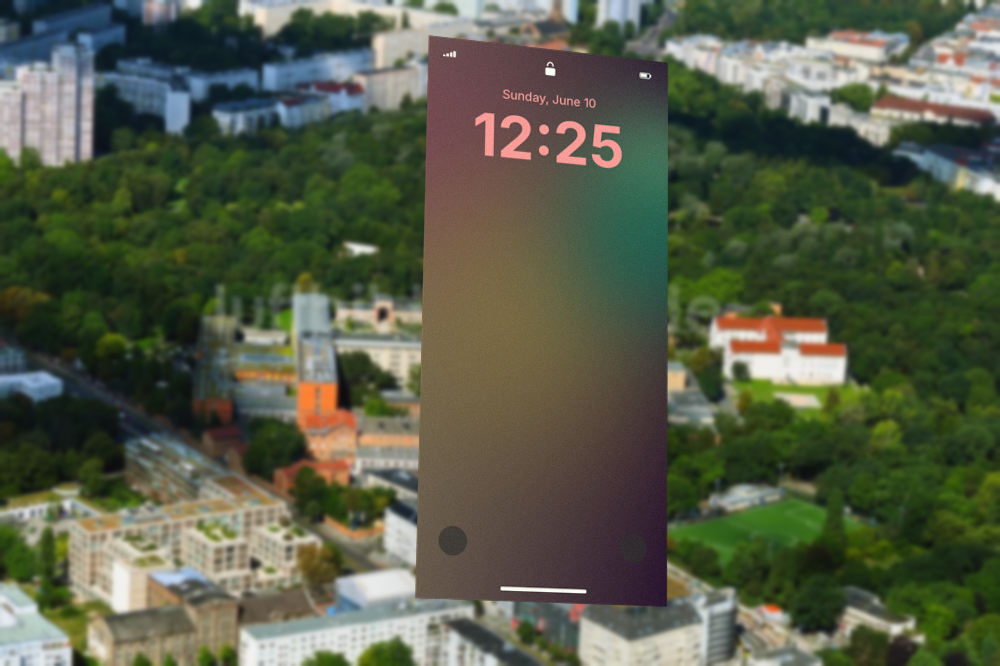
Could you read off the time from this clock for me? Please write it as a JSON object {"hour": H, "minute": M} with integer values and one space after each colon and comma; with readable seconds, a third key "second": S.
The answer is {"hour": 12, "minute": 25}
